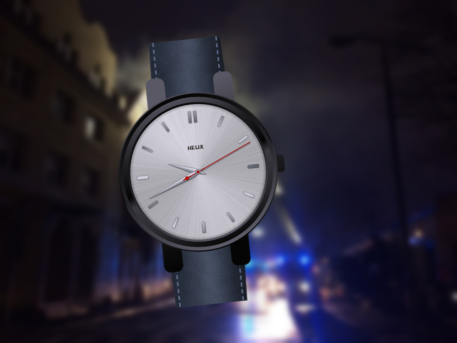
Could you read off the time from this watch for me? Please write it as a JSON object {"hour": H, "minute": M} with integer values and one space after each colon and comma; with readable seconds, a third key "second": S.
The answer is {"hour": 9, "minute": 41, "second": 11}
